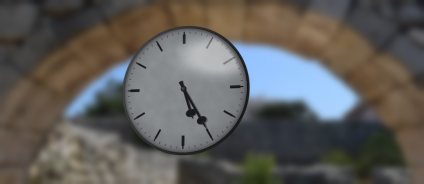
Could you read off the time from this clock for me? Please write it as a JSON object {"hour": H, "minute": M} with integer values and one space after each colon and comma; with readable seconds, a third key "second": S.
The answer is {"hour": 5, "minute": 25}
